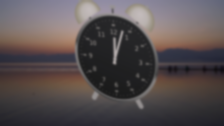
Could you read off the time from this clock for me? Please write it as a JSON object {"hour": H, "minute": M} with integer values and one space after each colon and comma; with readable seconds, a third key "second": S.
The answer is {"hour": 12, "minute": 3}
